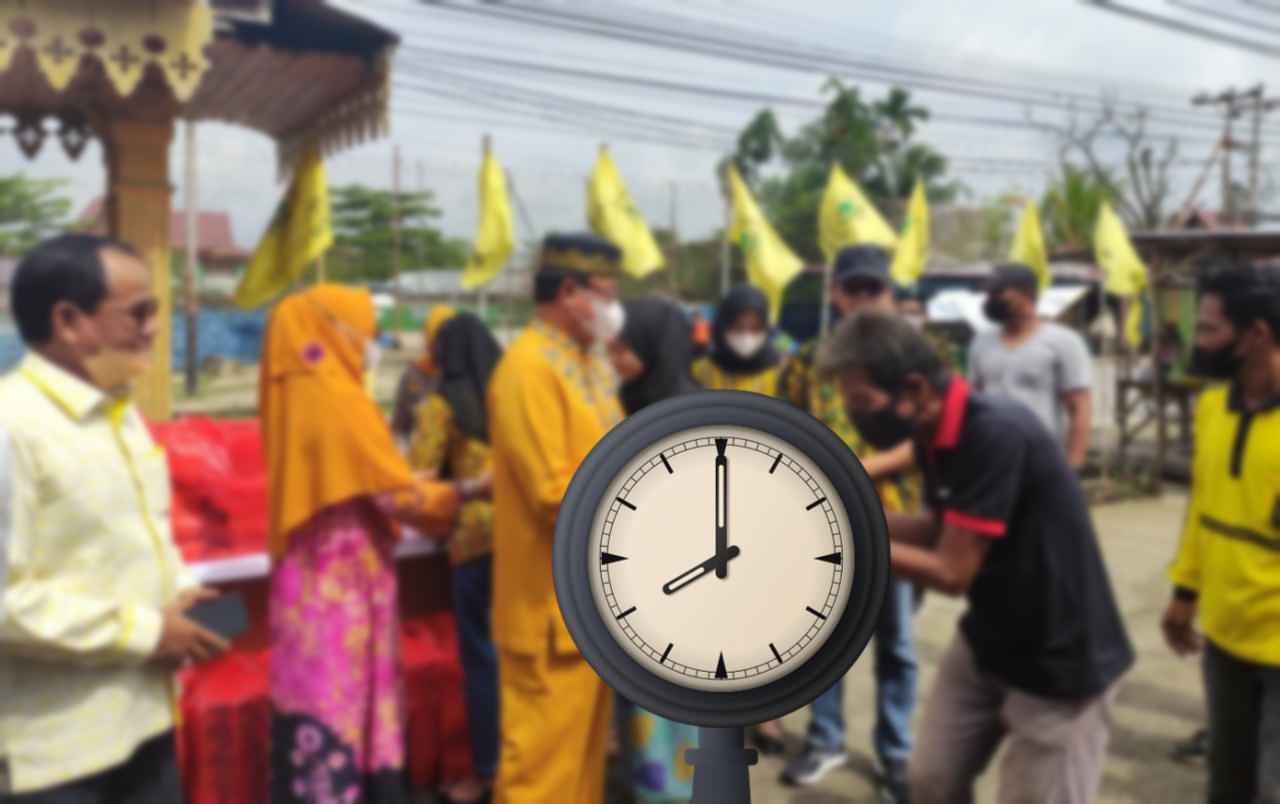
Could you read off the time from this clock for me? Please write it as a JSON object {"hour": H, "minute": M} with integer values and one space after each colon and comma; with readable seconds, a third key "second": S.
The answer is {"hour": 8, "minute": 0}
